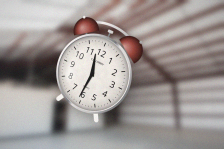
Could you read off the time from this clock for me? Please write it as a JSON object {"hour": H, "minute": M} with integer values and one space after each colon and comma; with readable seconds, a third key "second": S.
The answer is {"hour": 11, "minute": 31}
